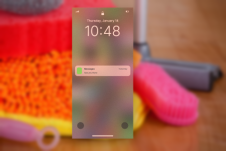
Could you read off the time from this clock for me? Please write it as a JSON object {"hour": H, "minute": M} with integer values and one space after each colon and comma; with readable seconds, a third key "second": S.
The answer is {"hour": 10, "minute": 48}
